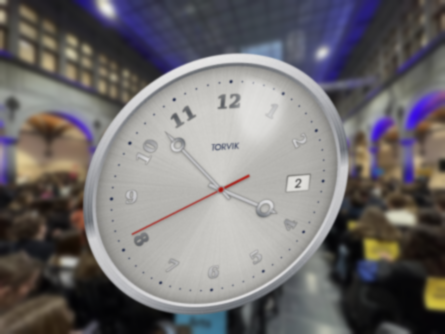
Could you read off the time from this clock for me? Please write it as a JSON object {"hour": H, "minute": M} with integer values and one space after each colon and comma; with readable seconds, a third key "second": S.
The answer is {"hour": 3, "minute": 52, "second": 41}
